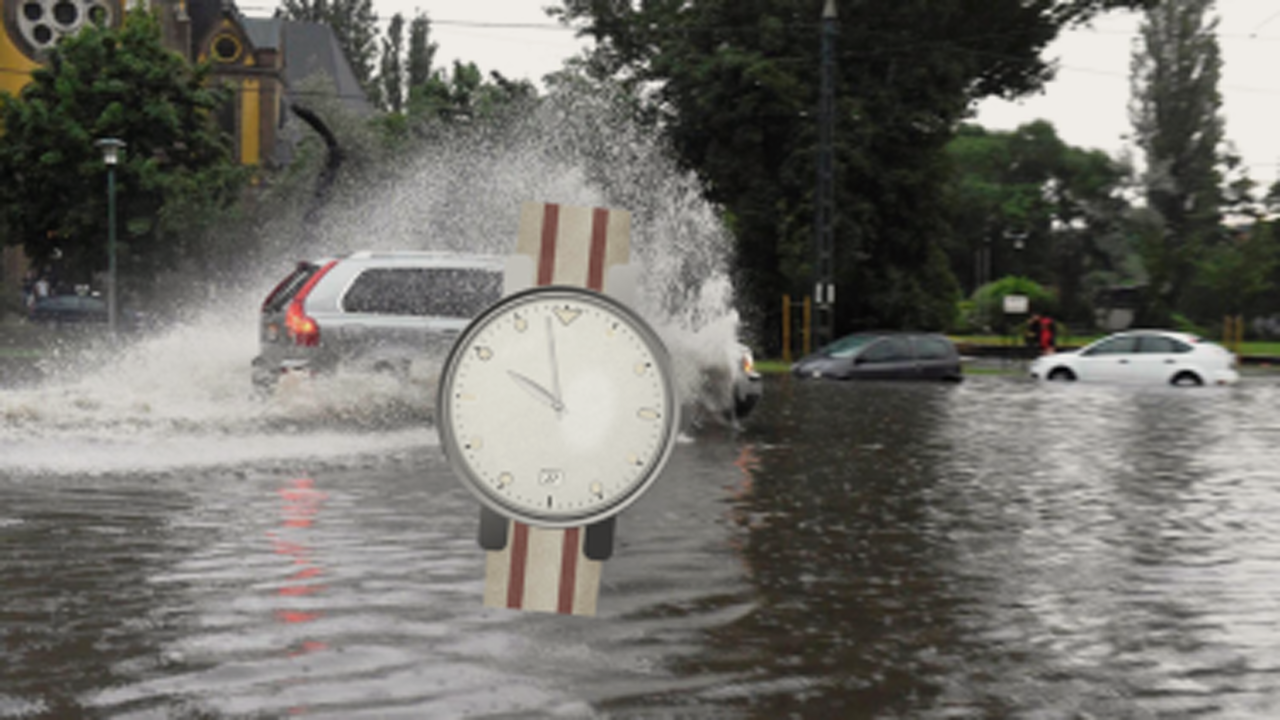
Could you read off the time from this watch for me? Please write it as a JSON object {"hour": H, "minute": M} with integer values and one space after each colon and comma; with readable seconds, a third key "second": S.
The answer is {"hour": 9, "minute": 58}
